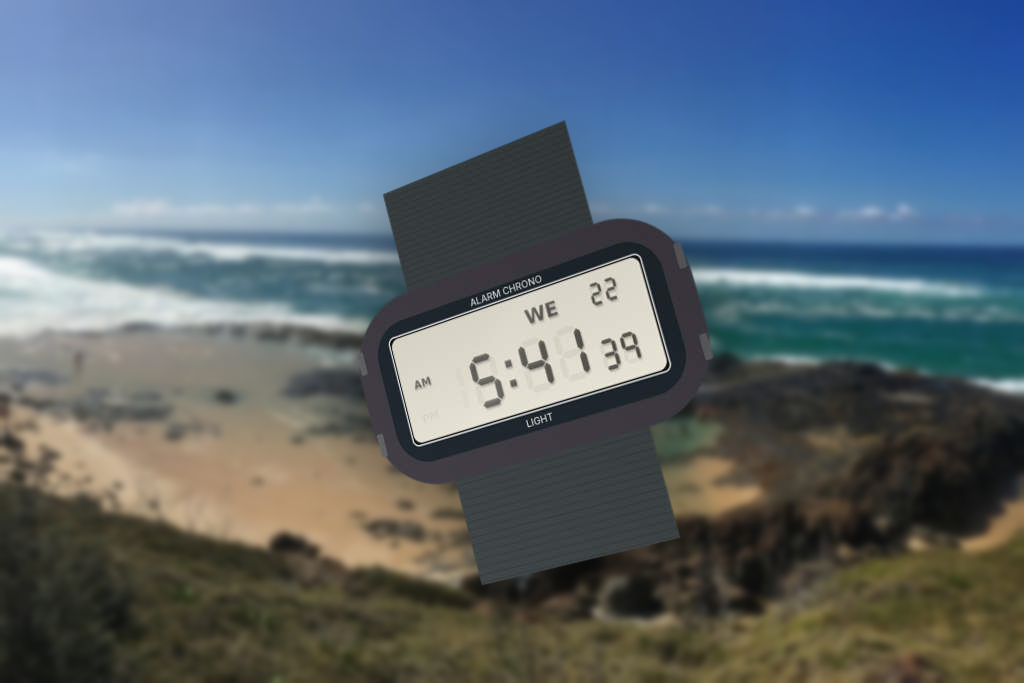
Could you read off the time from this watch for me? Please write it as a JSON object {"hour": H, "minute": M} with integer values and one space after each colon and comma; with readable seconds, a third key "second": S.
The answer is {"hour": 5, "minute": 41, "second": 39}
